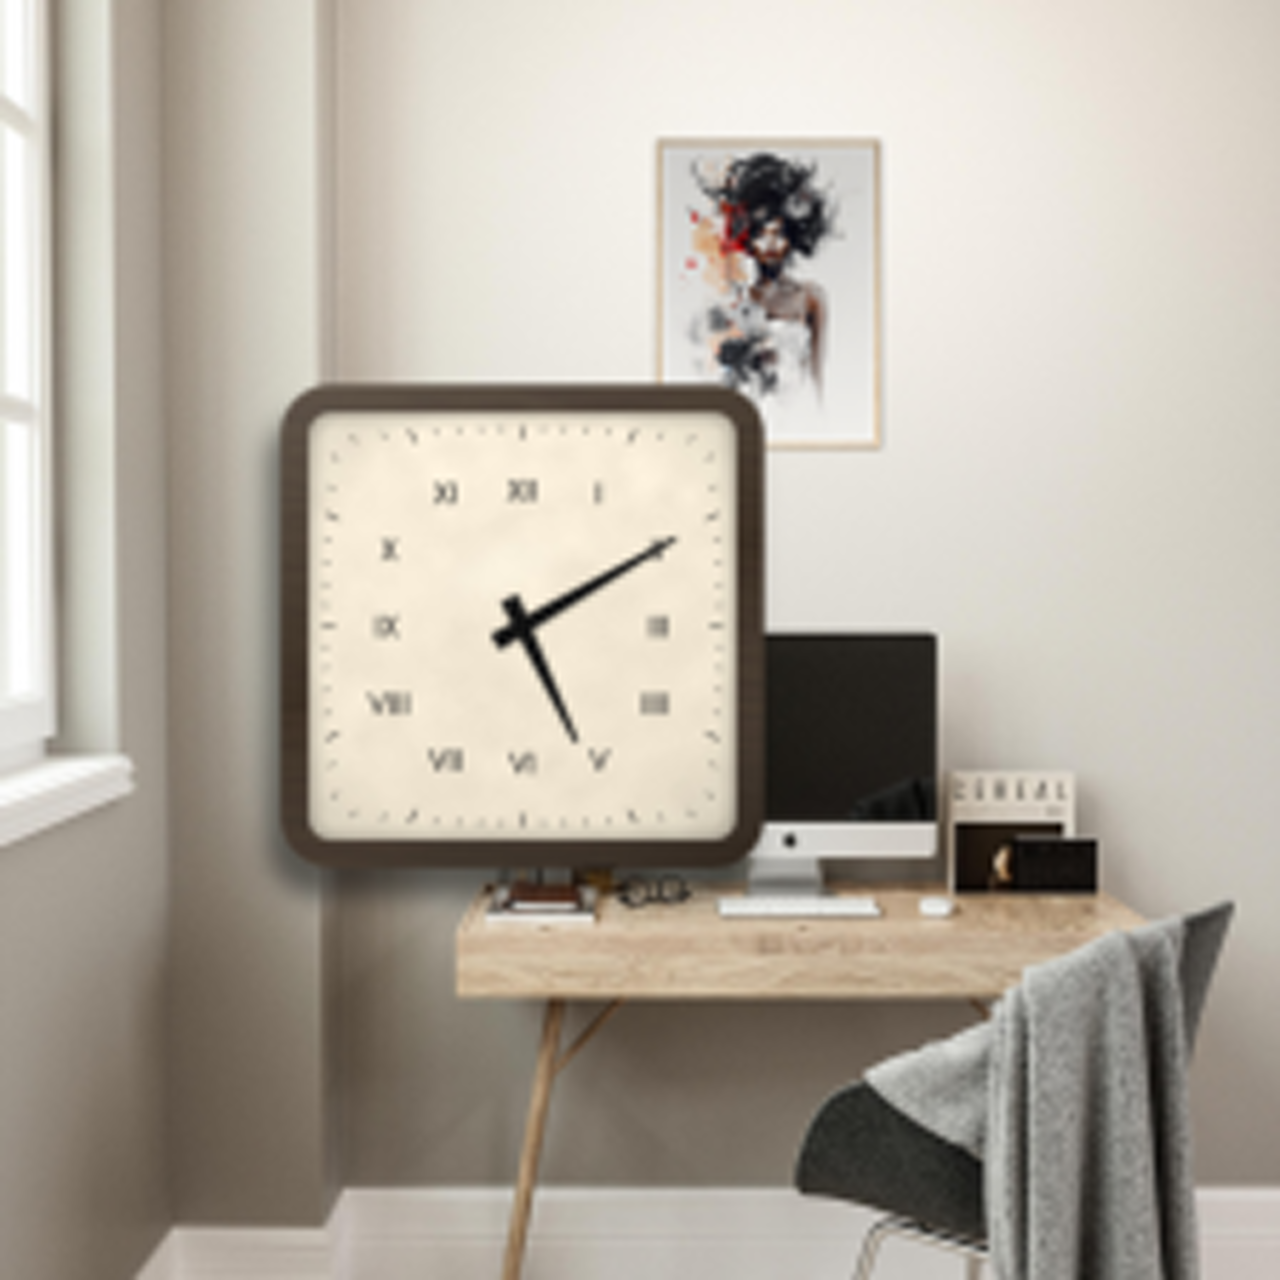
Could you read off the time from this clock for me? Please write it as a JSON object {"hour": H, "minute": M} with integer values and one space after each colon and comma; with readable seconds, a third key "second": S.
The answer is {"hour": 5, "minute": 10}
